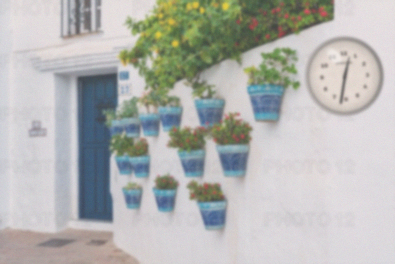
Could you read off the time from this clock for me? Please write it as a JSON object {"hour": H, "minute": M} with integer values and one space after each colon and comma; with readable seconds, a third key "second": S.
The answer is {"hour": 12, "minute": 32}
